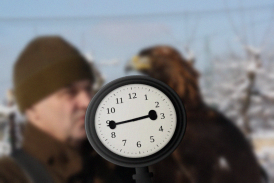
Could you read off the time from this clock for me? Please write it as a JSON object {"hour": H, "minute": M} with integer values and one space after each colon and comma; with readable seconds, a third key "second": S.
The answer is {"hour": 2, "minute": 44}
